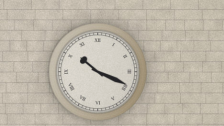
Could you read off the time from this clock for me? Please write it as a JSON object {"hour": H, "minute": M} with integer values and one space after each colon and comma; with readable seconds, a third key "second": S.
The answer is {"hour": 10, "minute": 19}
